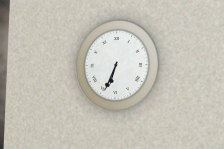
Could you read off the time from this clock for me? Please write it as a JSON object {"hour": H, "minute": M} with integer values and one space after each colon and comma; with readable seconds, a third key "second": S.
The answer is {"hour": 6, "minute": 34}
